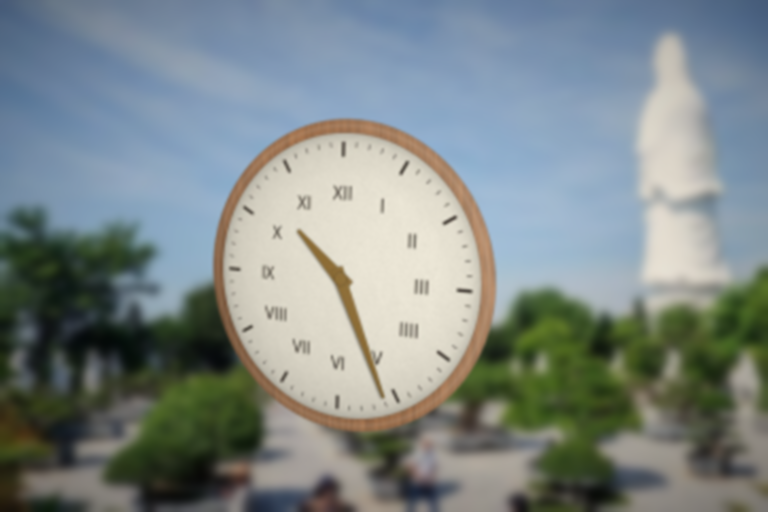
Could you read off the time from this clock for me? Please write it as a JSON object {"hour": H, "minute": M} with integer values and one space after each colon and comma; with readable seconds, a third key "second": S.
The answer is {"hour": 10, "minute": 26}
